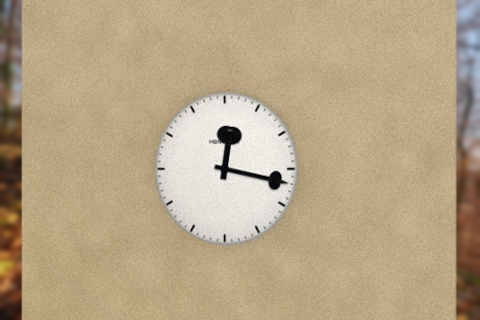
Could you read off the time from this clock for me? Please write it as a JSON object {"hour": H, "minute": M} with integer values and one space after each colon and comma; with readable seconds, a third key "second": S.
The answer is {"hour": 12, "minute": 17}
